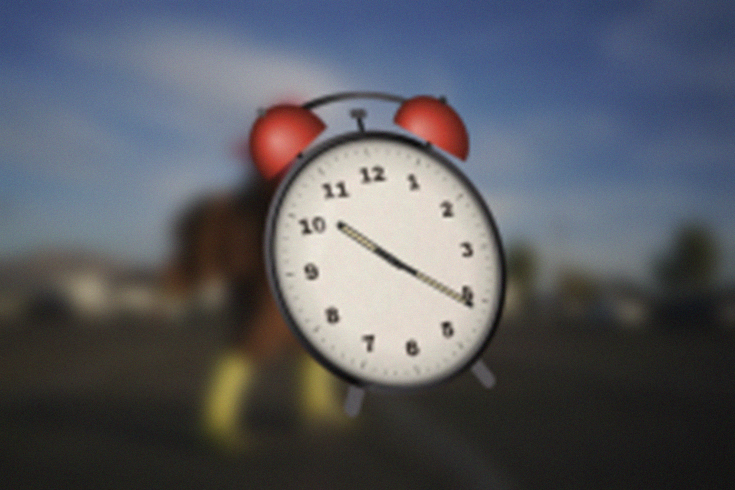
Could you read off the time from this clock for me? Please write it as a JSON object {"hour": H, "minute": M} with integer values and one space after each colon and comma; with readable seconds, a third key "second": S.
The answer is {"hour": 10, "minute": 21}
